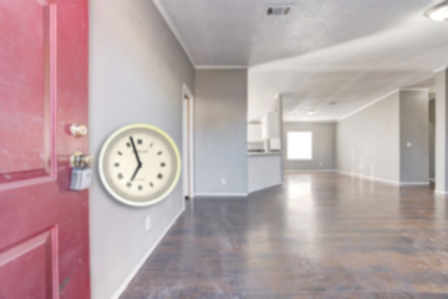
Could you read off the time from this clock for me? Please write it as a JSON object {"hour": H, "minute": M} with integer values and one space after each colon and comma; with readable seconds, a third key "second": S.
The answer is {"hour": 6, "minute": 57}
